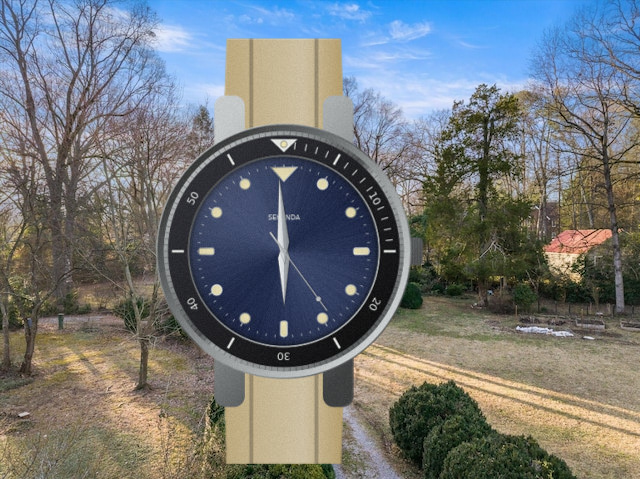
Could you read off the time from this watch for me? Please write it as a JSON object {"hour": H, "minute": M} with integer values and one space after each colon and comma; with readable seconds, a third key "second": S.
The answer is {"hour": 5, "minute": 59, "second": 24}
